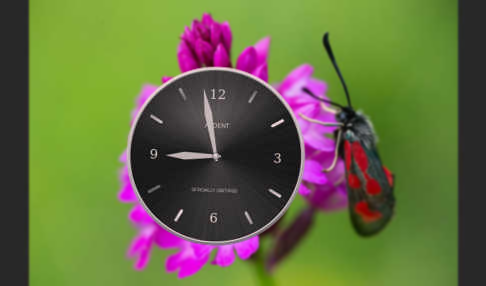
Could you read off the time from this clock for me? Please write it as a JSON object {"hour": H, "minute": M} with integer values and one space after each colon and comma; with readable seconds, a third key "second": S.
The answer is {"hour": 8, "minute": 58}
